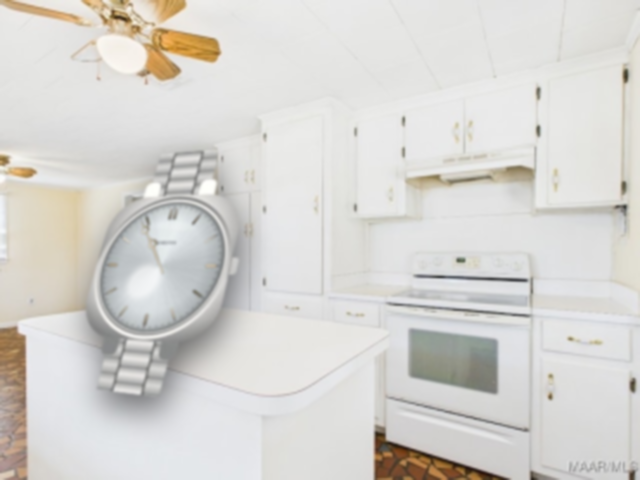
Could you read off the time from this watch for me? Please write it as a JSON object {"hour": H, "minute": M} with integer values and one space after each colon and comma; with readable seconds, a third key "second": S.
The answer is {"hour": 10, "minute": 54}
